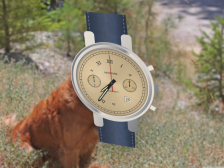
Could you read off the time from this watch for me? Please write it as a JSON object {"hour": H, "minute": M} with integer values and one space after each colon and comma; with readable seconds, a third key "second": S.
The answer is {"hour": 7, "minute": 36}
